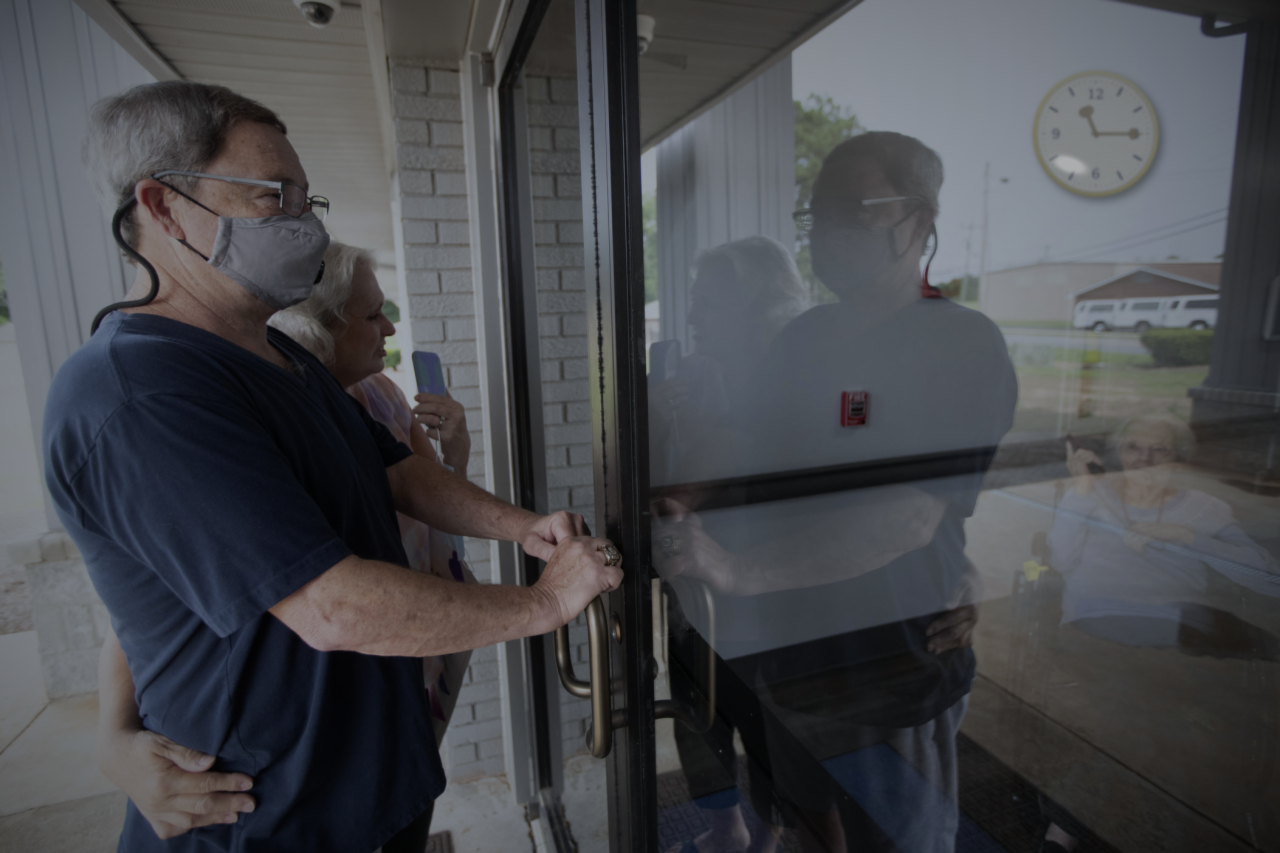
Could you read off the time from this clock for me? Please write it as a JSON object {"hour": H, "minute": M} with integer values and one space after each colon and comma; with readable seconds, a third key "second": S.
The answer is {"hour": 11, "minute": 15}
